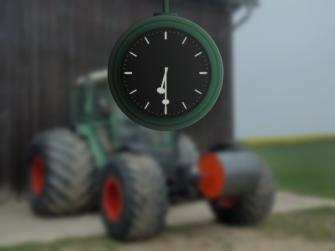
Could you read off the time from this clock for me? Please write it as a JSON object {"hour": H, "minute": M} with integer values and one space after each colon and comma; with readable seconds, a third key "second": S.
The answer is {"hour": 6, "minute": 30}
